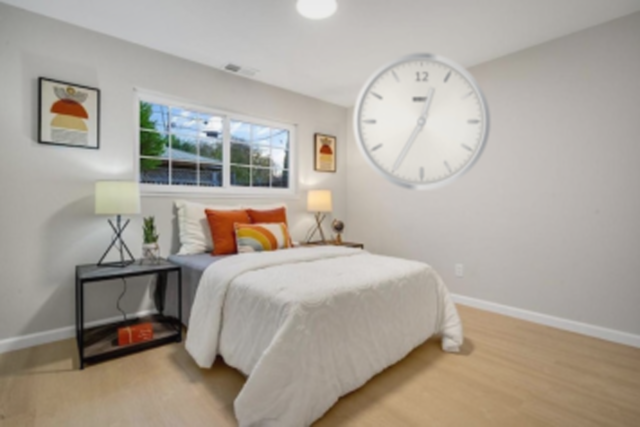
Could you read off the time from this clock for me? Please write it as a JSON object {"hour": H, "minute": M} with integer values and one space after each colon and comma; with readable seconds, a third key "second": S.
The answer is {"hour": 12, "minute": 35}
